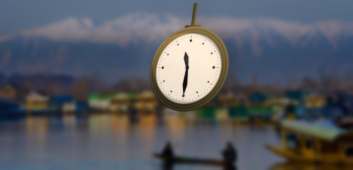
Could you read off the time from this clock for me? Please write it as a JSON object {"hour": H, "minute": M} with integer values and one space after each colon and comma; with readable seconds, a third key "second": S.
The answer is {"hour": 11, "minute": 30}
